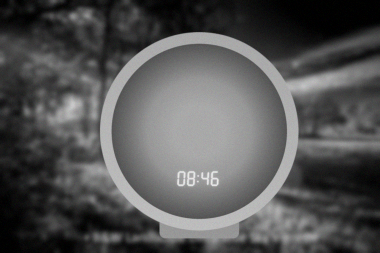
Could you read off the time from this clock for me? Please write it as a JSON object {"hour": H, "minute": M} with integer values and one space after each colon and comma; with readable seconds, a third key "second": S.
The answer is {"hour": 8, "minute": 46}
